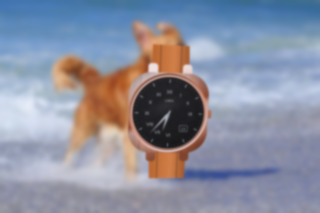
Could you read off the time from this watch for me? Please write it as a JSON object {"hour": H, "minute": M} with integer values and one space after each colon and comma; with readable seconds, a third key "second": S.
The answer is {"hour": 6, "minute": 37}
